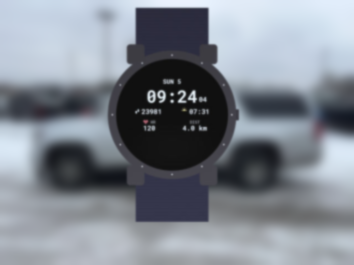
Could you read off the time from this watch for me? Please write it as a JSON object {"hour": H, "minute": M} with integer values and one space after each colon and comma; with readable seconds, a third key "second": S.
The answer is {"hour": 9, "minute": 24}
